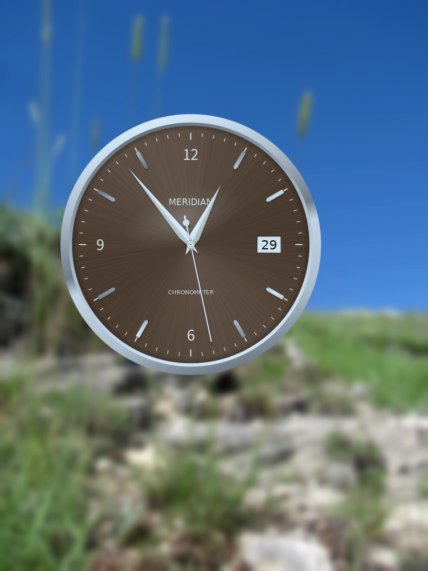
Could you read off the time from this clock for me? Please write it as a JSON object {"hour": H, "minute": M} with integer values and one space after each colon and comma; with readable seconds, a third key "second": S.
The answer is {"hour": 12, "minute": 53, "second": 28}
